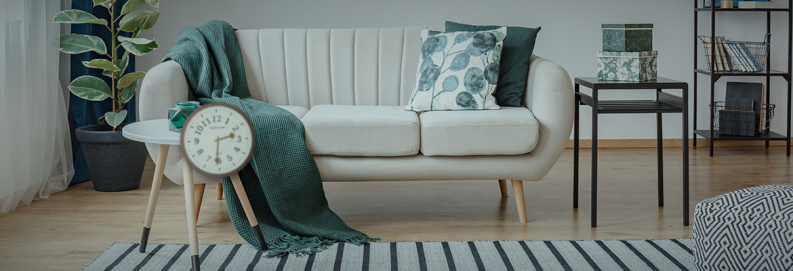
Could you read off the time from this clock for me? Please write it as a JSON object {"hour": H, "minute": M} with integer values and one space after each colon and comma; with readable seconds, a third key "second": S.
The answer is {"hour": 2, "minute": 31}
